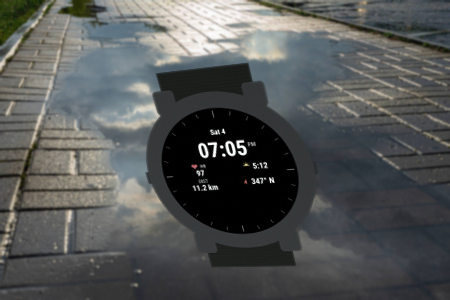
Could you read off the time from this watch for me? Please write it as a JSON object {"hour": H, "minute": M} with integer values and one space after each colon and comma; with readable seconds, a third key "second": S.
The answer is {"hour": 7, "minute": 5}
